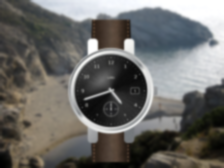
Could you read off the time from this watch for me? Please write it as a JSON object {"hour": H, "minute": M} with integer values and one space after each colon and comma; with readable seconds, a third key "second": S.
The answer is {"hour": 4, "minute": 42}
